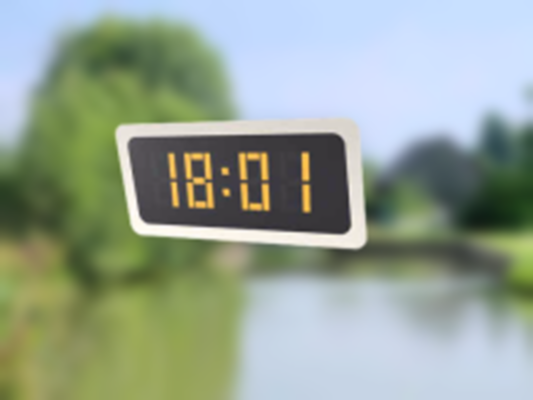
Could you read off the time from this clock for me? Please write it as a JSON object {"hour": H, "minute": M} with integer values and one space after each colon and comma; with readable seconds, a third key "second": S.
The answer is {"hour": 18, "minute": 1}
